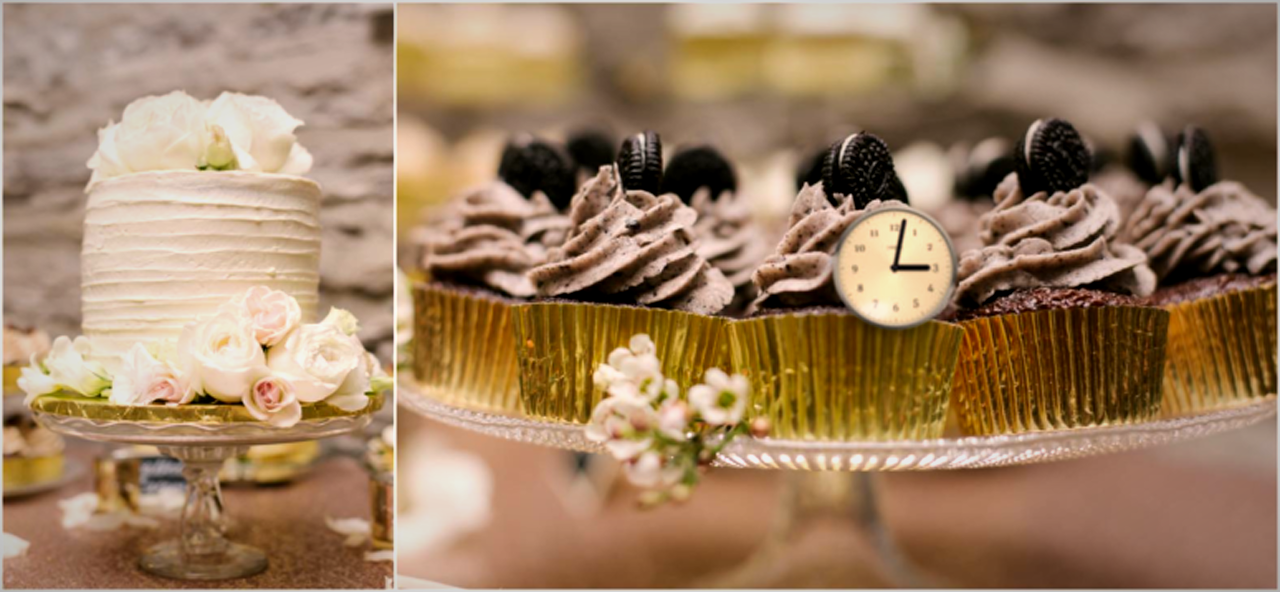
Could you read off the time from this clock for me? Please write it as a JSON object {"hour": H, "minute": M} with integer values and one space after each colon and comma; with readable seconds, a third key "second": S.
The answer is {"hour": 3, "minute": 2}
